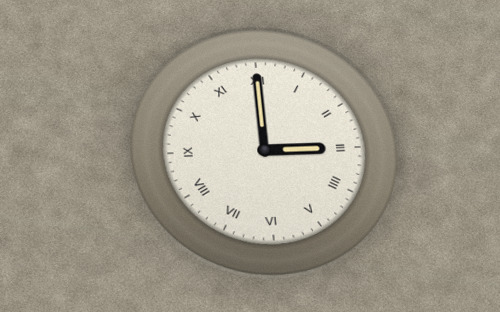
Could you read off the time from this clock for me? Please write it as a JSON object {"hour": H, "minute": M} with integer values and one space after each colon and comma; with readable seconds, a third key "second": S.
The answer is {"hour": 3, "minute": 0}
